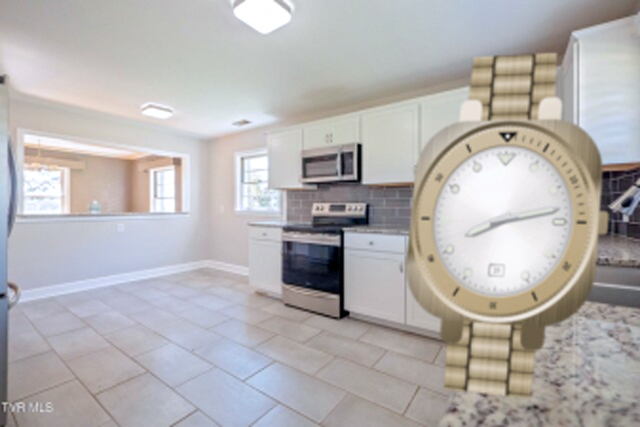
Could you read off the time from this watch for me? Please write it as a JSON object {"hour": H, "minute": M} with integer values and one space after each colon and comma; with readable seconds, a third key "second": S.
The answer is {"hour": 8, "minute": 13}
